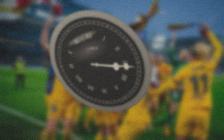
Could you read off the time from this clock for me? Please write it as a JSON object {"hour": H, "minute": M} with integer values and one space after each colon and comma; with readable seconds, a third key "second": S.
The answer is {"hour": 3, "minute": 16}
